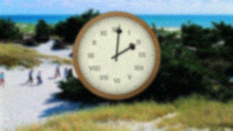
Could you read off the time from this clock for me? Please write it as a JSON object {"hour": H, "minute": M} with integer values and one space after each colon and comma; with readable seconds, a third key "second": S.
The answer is {"hour": 2, "minute": 1}
